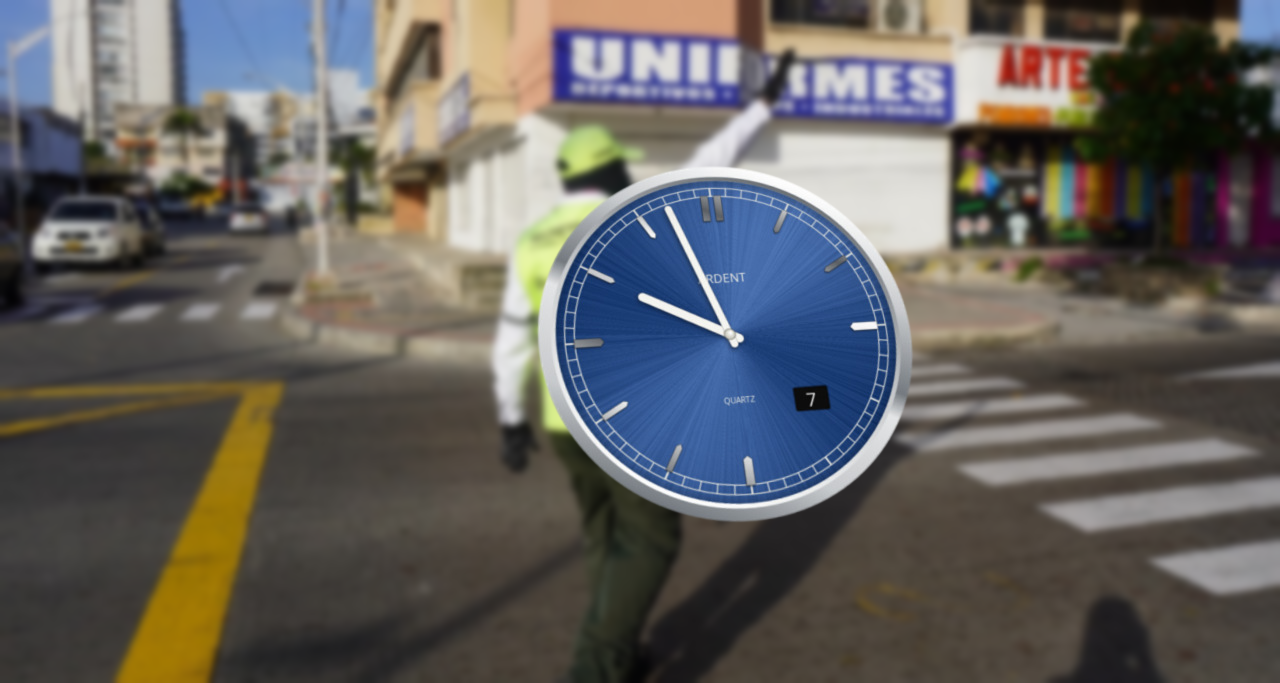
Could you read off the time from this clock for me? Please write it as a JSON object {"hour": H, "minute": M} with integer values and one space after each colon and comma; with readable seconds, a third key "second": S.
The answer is {"hour": 9, "minute": 57}
